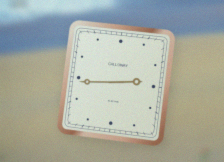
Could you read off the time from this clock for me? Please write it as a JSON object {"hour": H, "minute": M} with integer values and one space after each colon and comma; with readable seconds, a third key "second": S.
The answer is {"hour": 2, "minute": 44}
